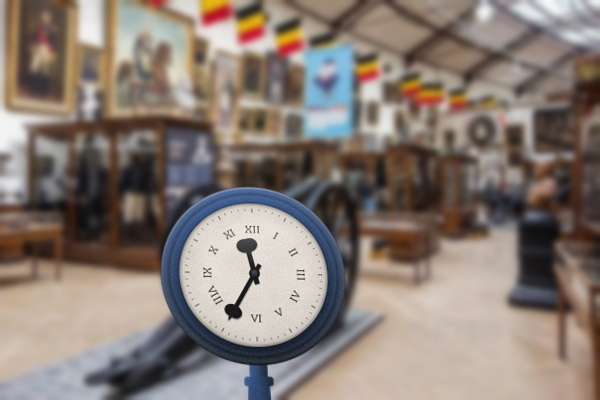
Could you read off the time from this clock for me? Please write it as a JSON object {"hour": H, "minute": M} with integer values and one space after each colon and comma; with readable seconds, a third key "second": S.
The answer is {"hour": 11, "minute": 35}
